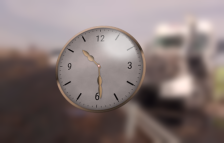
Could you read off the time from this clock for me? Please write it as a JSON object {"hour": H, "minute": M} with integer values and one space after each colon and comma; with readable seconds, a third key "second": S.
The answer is {"hour": 10, "minute": 29}
